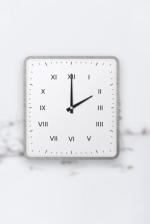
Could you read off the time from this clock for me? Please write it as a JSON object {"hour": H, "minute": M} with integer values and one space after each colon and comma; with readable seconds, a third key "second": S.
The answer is {"hour": 2, "minute": 0}
